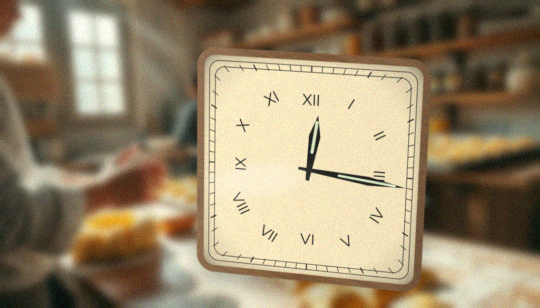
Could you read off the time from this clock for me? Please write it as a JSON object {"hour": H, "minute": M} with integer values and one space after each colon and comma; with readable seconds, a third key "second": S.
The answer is {"hour": 12, "minute": 16}
